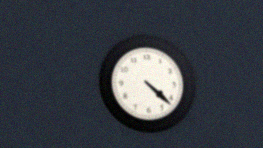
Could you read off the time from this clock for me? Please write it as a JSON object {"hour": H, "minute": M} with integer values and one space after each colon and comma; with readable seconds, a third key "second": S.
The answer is {"hour": 4, "minute": 22}
